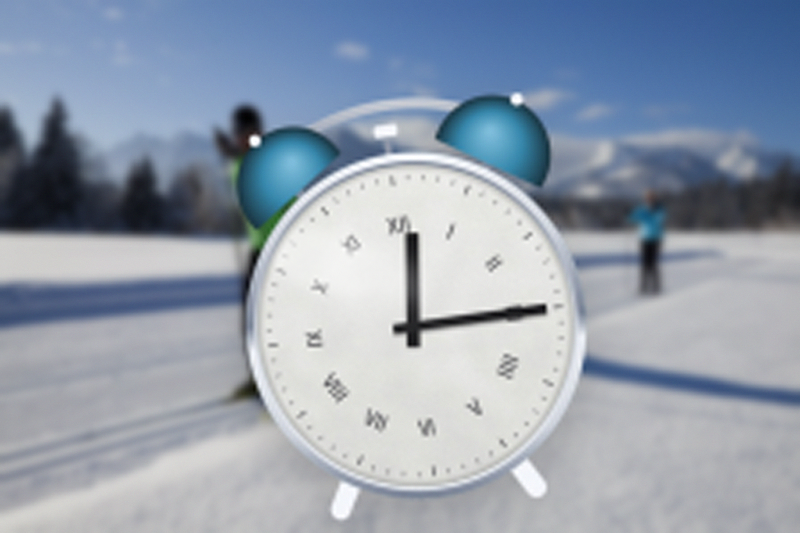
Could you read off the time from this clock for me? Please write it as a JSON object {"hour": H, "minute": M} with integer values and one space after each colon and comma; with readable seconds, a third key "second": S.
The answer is {"hour": 12, "minute": 15}
